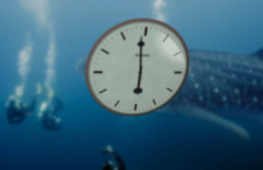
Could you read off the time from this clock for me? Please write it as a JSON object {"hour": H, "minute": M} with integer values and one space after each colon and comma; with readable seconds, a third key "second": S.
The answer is {"hour": 5, "minute": 59}
